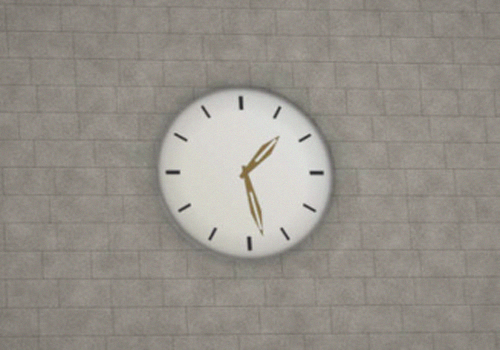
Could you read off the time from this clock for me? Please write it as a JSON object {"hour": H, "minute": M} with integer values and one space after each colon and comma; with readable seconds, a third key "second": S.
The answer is {"hour": 1, "minute": 28}
